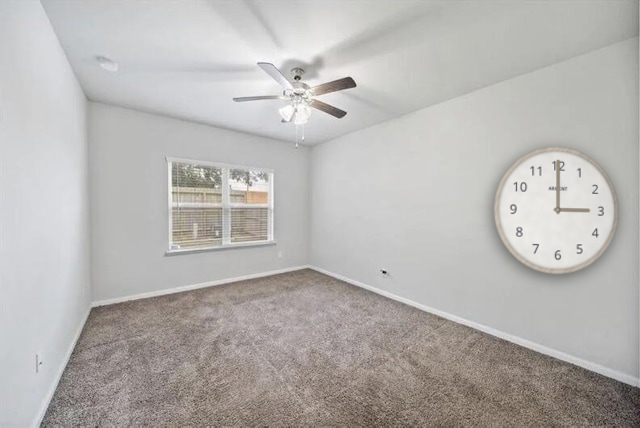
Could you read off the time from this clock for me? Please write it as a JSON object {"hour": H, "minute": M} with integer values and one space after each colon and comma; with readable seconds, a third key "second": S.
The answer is {"hour": 3, "minute": 0}
